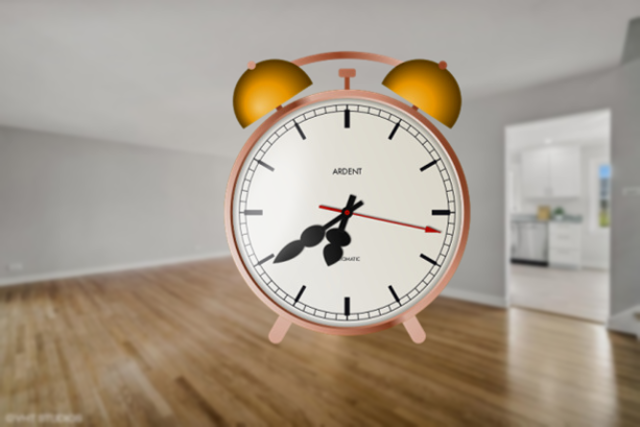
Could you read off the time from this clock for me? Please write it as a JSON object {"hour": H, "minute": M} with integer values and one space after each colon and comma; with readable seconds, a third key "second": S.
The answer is {"hour": 6, "minute": 39, "second": 17}
